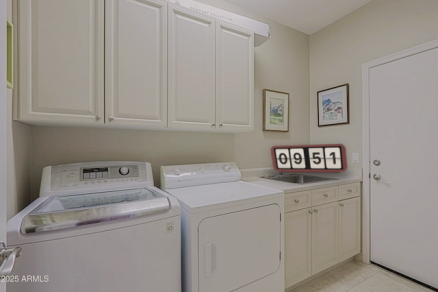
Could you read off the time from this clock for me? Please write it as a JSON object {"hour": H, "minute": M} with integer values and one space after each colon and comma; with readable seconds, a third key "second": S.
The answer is {"hour": 9, "minute": 51}
